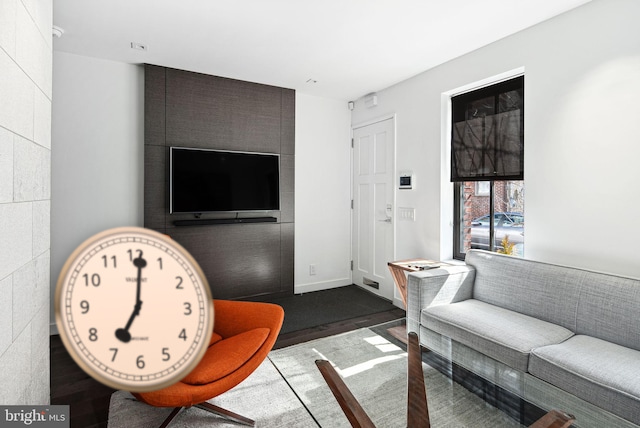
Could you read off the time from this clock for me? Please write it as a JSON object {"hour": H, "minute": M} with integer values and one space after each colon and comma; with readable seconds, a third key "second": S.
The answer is {"hour": 7, "minute": 1}
